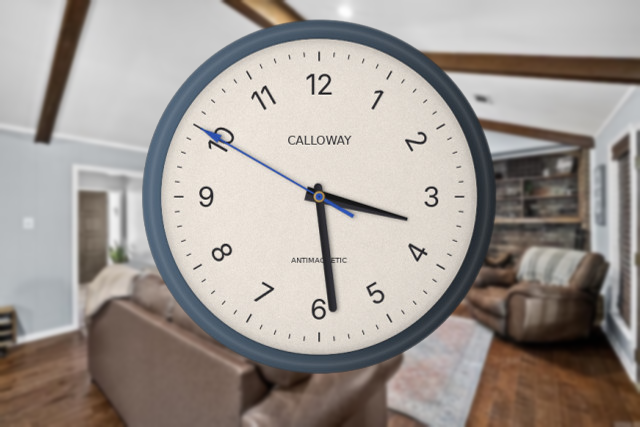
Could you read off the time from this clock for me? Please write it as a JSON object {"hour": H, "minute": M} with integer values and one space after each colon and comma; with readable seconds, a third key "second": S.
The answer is {"hour": 3, "minute": 28, "second": 50}
